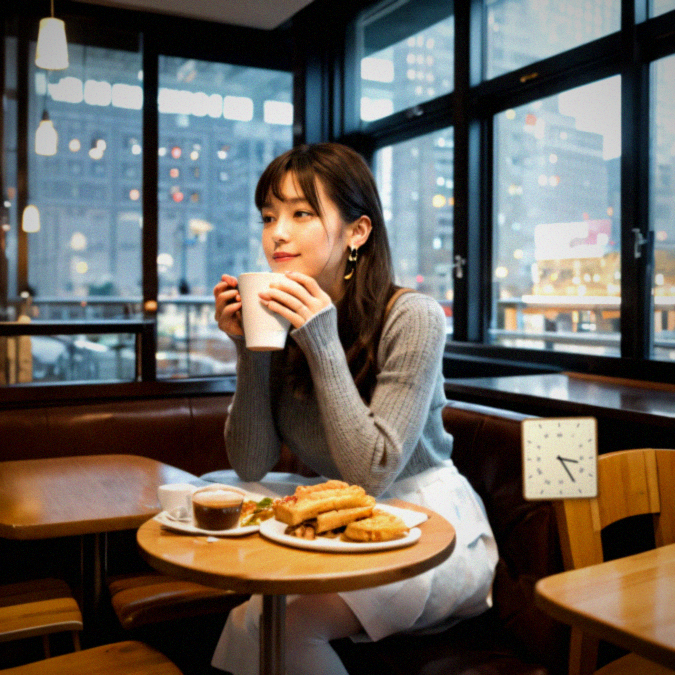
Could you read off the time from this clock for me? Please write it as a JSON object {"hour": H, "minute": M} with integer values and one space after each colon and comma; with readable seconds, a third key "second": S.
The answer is {"hour": 3, "minute": 25}
